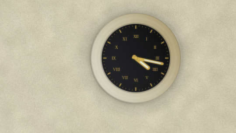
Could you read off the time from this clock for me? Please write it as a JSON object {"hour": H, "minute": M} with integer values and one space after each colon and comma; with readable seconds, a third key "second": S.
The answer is {"hour": 4, "minute": 17}
